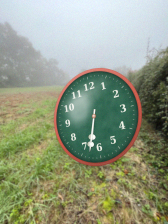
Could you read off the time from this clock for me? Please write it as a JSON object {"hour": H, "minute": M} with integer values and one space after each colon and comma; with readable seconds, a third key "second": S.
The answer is {"hour": 6, "minute": 33}
